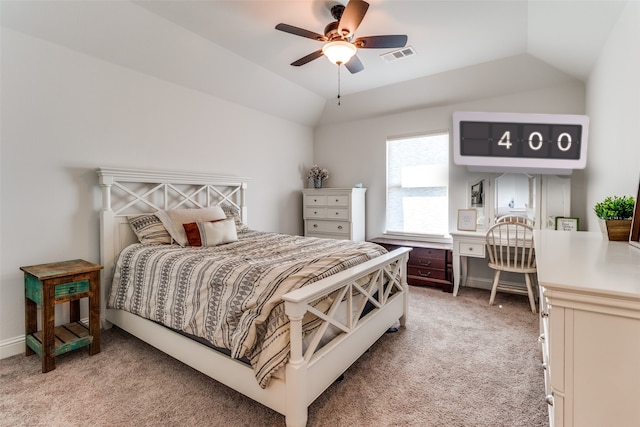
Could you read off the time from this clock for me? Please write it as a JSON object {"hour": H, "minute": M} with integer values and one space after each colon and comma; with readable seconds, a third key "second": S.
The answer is {"hour": 4, "minute": 0}
